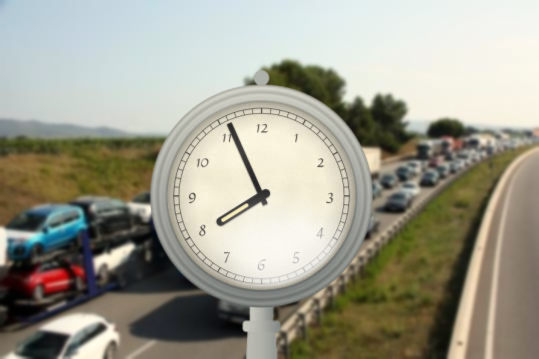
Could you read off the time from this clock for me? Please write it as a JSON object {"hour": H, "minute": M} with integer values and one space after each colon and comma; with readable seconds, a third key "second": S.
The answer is {"hour": 7, "minute": 56}
